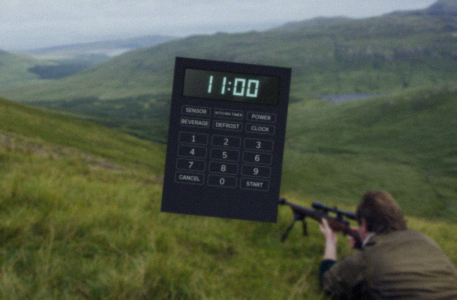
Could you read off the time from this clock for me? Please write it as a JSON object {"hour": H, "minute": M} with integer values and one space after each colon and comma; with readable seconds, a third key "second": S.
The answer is {"hour": 11, "minute": 0}
